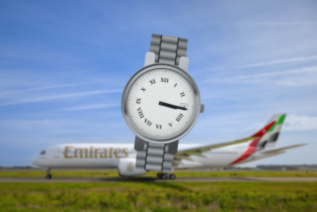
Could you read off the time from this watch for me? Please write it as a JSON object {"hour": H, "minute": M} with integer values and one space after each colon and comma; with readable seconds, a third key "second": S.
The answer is {"hour": 3, "minute": 16}
